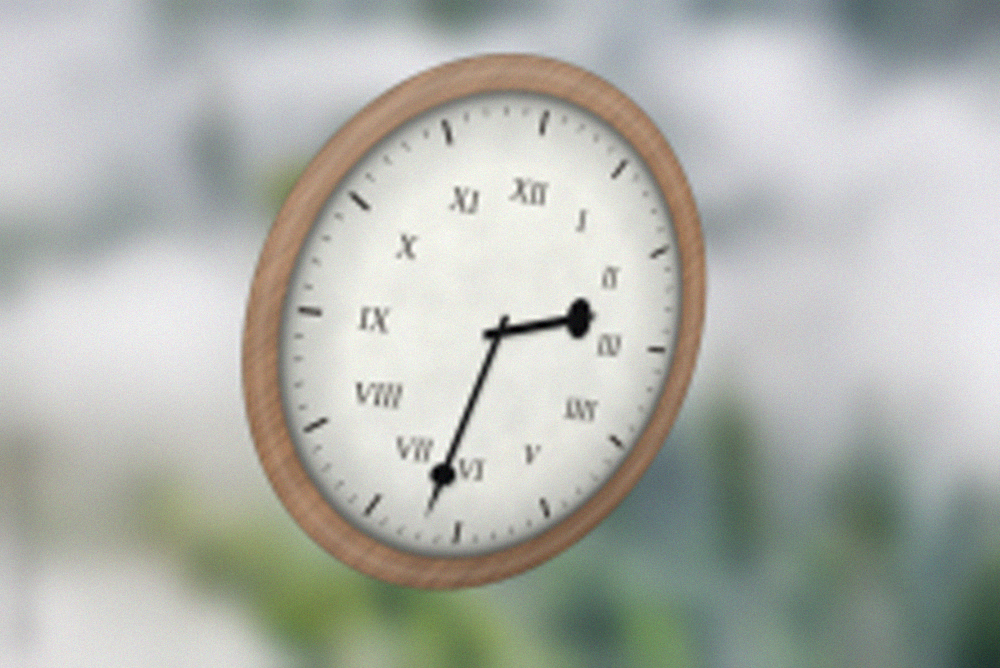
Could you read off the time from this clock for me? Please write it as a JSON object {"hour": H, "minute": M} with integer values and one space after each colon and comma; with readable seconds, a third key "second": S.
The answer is {"hour": 2, "minute": 32}
